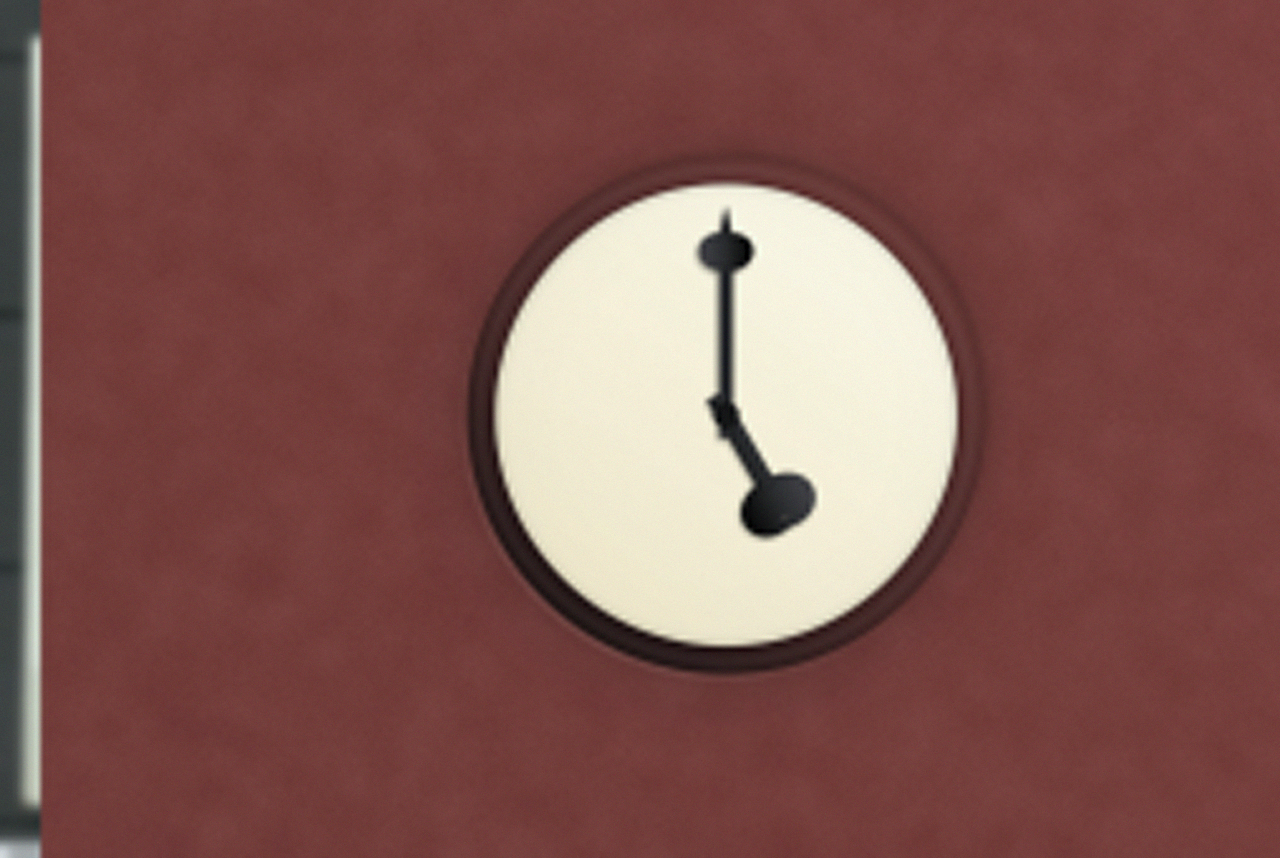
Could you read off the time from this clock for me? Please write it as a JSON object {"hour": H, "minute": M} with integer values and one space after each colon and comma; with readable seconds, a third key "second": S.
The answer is {"hour": 5, "minute": 0}
